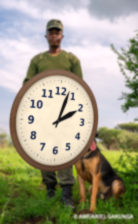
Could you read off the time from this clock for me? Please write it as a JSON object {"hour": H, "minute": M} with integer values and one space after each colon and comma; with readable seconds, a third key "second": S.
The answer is {"hour": 2, "minute": 3}
